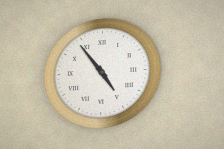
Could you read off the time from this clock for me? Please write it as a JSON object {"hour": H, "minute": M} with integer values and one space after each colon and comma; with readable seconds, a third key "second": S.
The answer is {"hour": 4, "minute": 54}
